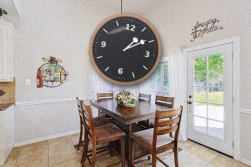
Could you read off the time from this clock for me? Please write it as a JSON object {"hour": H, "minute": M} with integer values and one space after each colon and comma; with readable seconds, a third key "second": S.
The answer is {"hour": 1, "minute": 9}
